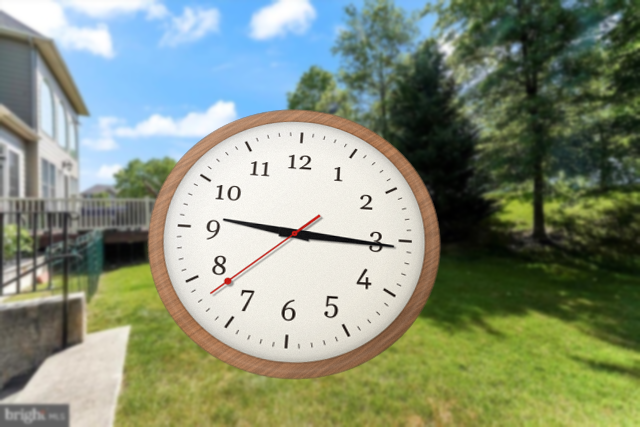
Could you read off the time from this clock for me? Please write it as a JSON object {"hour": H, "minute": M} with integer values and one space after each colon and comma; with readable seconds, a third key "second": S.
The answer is {"hour": 9, "minute": 15, "second": 38}
